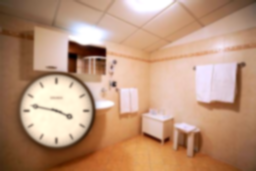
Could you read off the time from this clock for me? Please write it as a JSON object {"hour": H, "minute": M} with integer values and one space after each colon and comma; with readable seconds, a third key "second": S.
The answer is {"hour": 3, "minute": 47}
